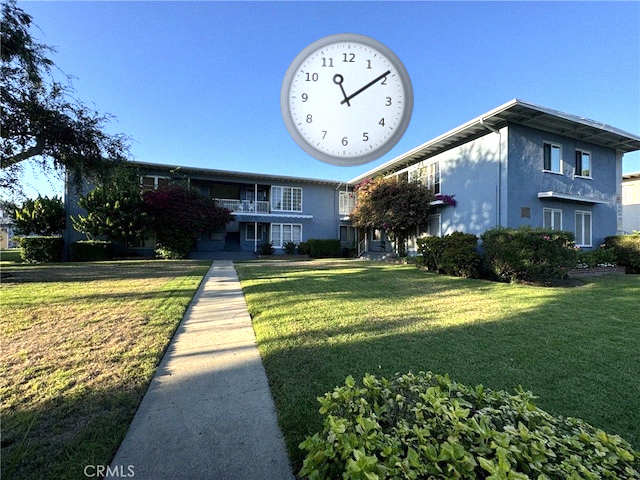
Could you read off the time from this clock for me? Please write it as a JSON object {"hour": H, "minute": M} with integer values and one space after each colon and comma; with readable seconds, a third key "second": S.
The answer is {"hour": 11, "minute": 9}
